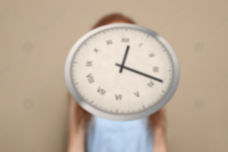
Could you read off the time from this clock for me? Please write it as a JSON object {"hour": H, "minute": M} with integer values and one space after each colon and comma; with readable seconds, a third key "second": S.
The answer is {"hour": 12, "minute": 18}
